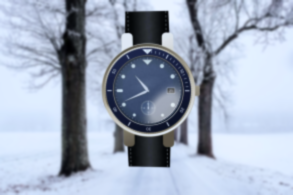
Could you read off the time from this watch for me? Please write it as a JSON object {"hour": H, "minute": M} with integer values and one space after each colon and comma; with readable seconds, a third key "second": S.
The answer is {"hour": 10, "minute": 41}
